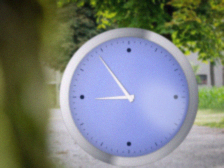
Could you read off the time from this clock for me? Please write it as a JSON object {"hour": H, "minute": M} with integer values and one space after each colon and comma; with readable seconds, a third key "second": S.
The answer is {"hour": 8, "minute": 54}
